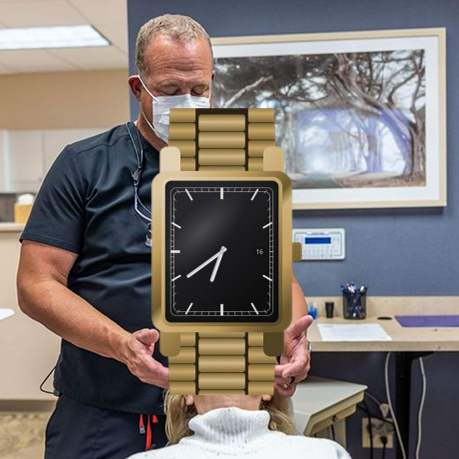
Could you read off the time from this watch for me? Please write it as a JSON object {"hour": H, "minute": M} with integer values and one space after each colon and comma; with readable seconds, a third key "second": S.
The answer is {"hour": 6, "minute": 39}
